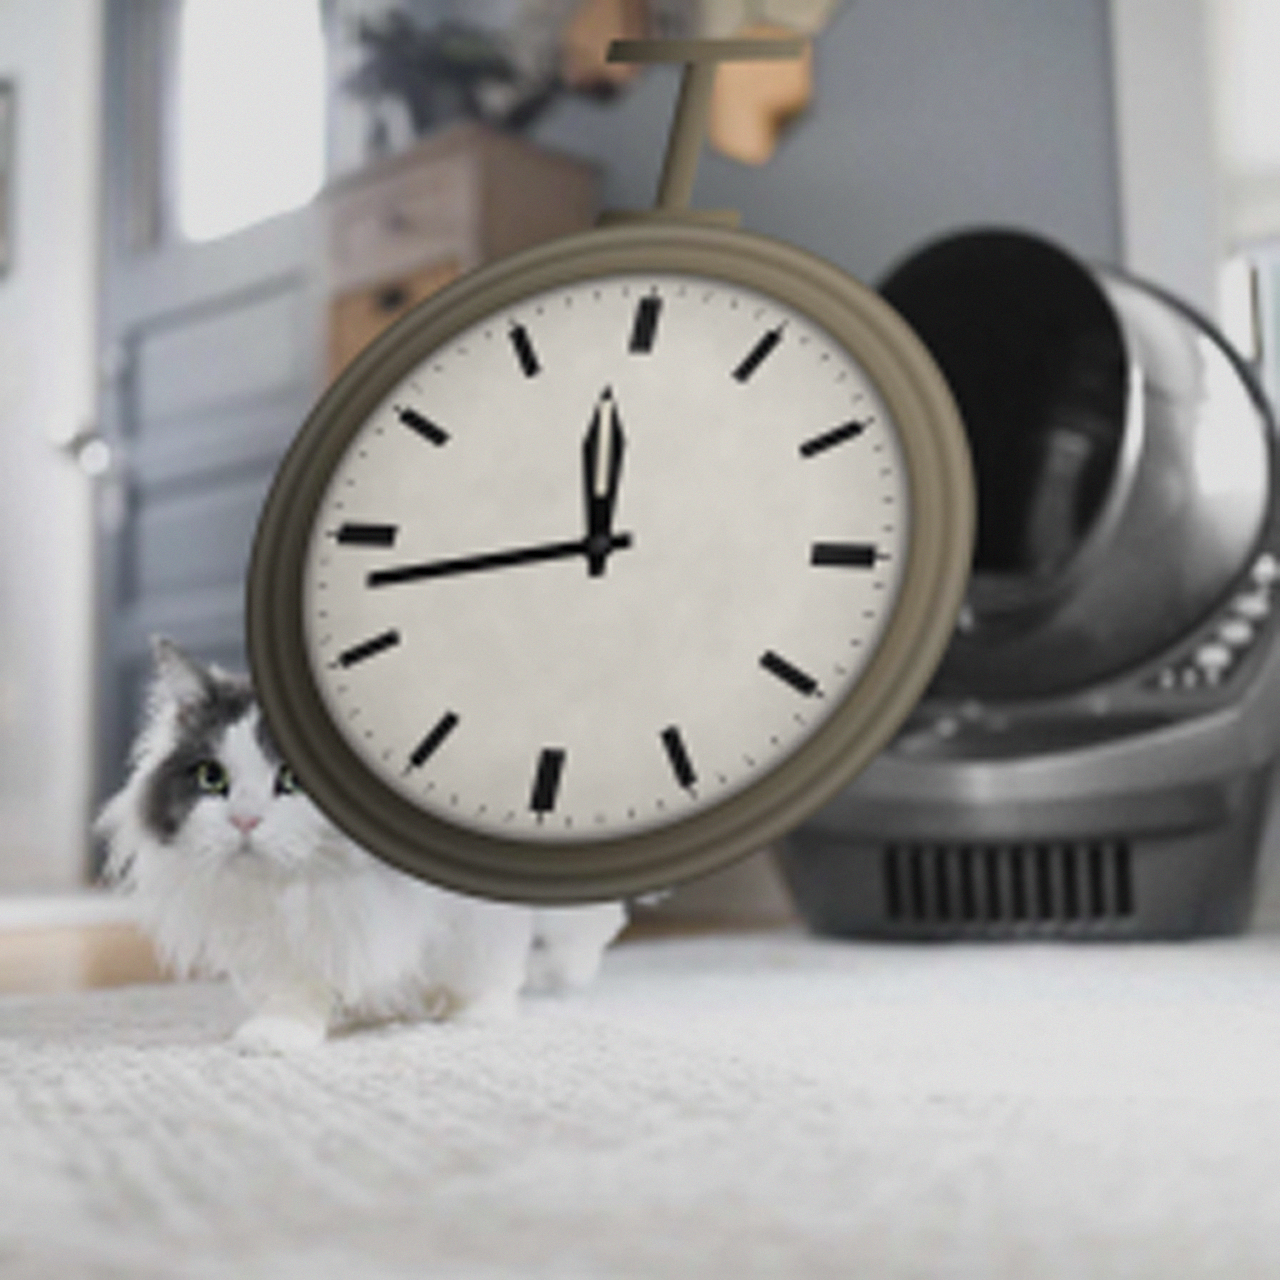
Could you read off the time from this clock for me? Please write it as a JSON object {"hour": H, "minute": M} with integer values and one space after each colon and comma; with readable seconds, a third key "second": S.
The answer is {"hour": 11, "minute": 43}
